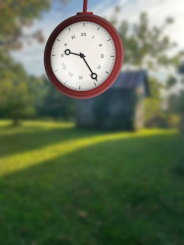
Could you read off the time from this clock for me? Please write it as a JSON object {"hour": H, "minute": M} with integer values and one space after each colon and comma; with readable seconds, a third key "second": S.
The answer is {"hour": 9, "minute": 24}
